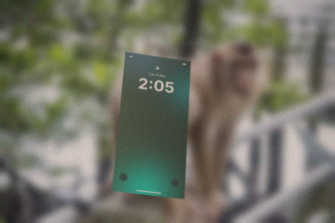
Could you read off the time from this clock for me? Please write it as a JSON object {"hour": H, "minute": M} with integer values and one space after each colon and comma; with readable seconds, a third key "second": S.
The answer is {"hour": 2, "minute": 5}
